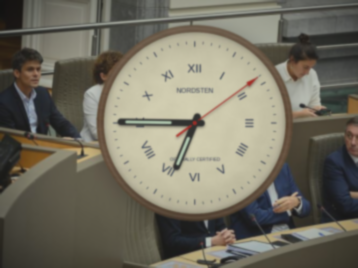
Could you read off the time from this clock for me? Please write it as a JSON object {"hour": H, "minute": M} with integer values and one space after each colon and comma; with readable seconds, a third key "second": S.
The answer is {"hour": 6, "minute": 45, "second": 9}
